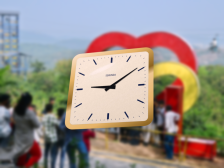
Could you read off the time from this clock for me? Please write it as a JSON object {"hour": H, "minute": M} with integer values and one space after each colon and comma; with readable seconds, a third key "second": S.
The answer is {"hour": 9, "minute": 9}
